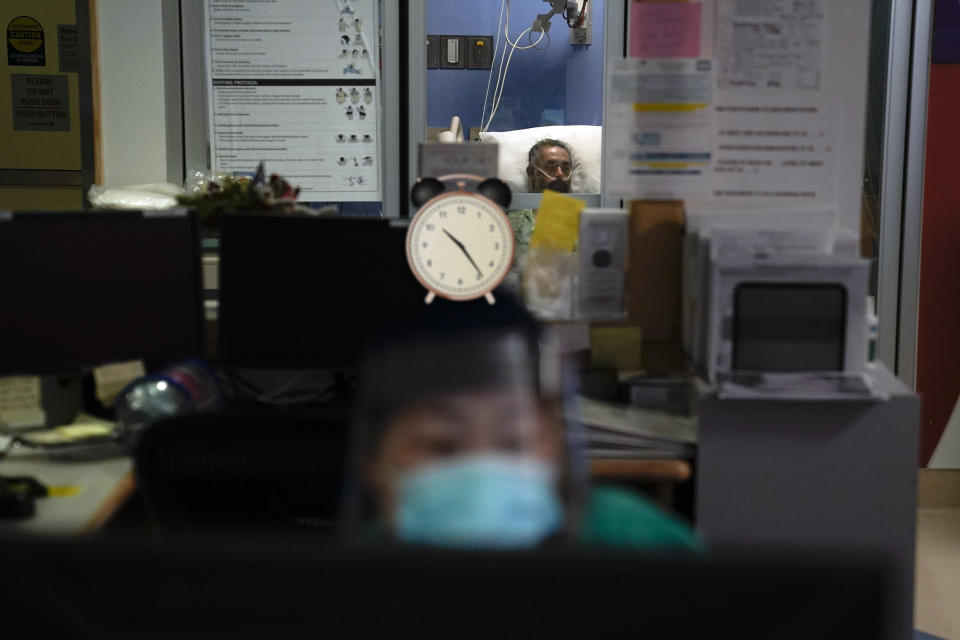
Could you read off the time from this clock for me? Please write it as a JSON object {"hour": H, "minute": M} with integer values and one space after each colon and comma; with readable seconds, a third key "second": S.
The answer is {"hour": 10, "minute": 24}
